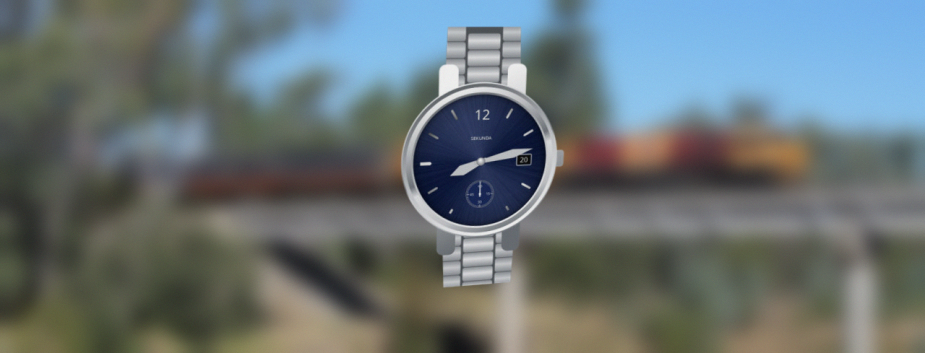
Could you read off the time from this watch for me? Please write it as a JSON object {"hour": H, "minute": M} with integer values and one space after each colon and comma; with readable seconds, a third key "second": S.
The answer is {"hour": 8, "minute": 13}
